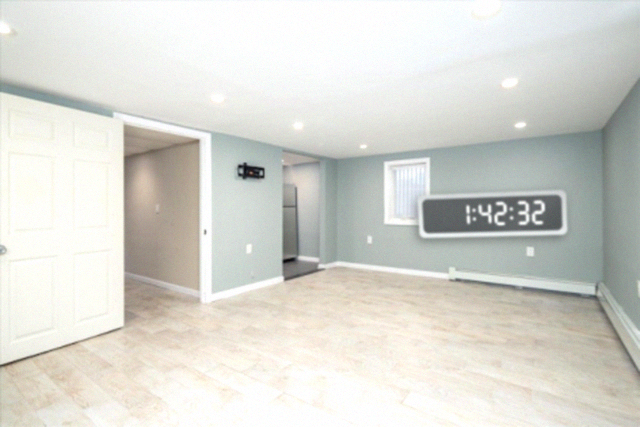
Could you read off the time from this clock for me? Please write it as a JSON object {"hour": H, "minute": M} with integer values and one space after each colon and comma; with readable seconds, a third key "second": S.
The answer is {"hour": 1, "minute": 42, "second": 32}
